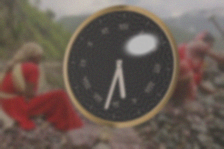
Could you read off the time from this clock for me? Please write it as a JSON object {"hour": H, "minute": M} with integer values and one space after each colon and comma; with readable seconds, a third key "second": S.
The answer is {"hour": 5, "minute": 32}
